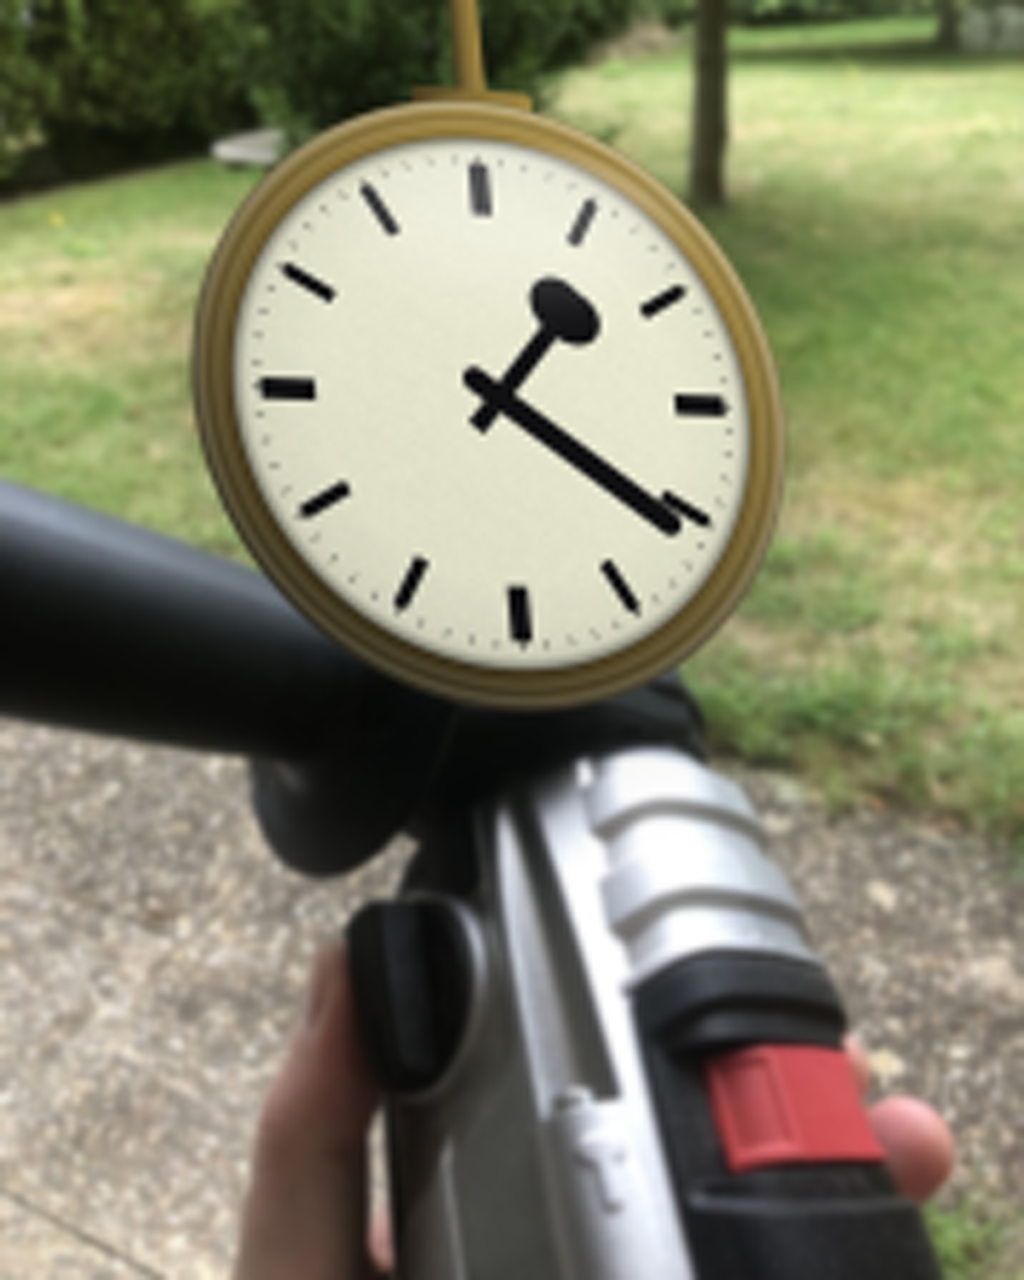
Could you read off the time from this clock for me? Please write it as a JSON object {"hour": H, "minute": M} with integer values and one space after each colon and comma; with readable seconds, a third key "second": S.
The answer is {"hour": 1, "minute": 21}
